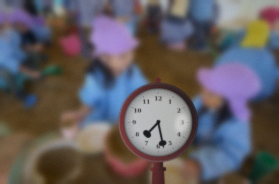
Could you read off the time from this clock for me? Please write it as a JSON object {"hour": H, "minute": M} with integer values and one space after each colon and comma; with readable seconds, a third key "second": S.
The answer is {"hour": 7, "minute": 28}
